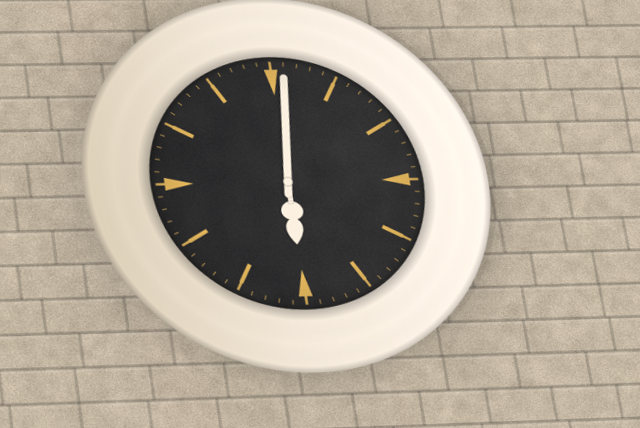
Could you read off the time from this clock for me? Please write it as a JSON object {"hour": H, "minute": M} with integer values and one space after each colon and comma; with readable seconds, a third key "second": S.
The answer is {"hour": 6, "minute": 1}
